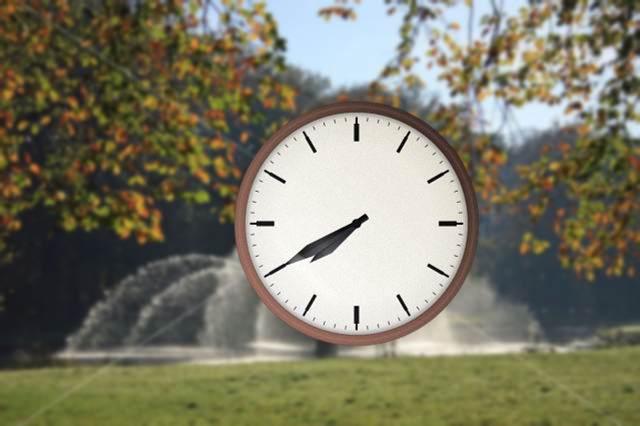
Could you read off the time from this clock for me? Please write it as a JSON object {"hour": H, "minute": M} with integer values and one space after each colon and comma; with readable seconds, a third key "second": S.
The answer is {"hour": 7, "minute": 40}
